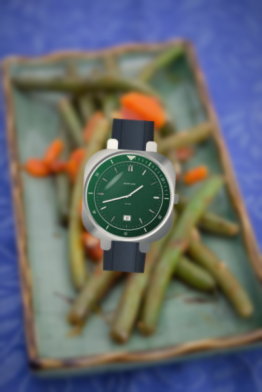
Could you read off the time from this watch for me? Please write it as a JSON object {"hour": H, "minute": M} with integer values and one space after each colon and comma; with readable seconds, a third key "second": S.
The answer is {"hour": 1, "minute": 42}
